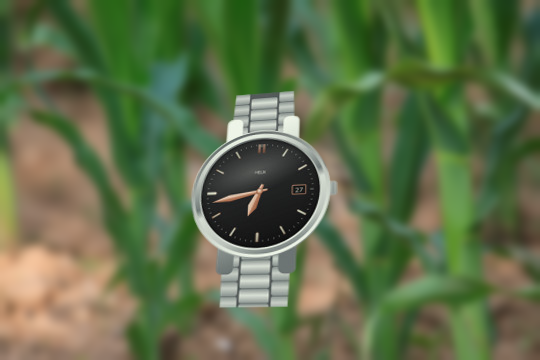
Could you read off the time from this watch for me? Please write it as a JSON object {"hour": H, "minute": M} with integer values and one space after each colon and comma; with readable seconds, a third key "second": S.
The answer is {"hour": 6, "minute": 43}
